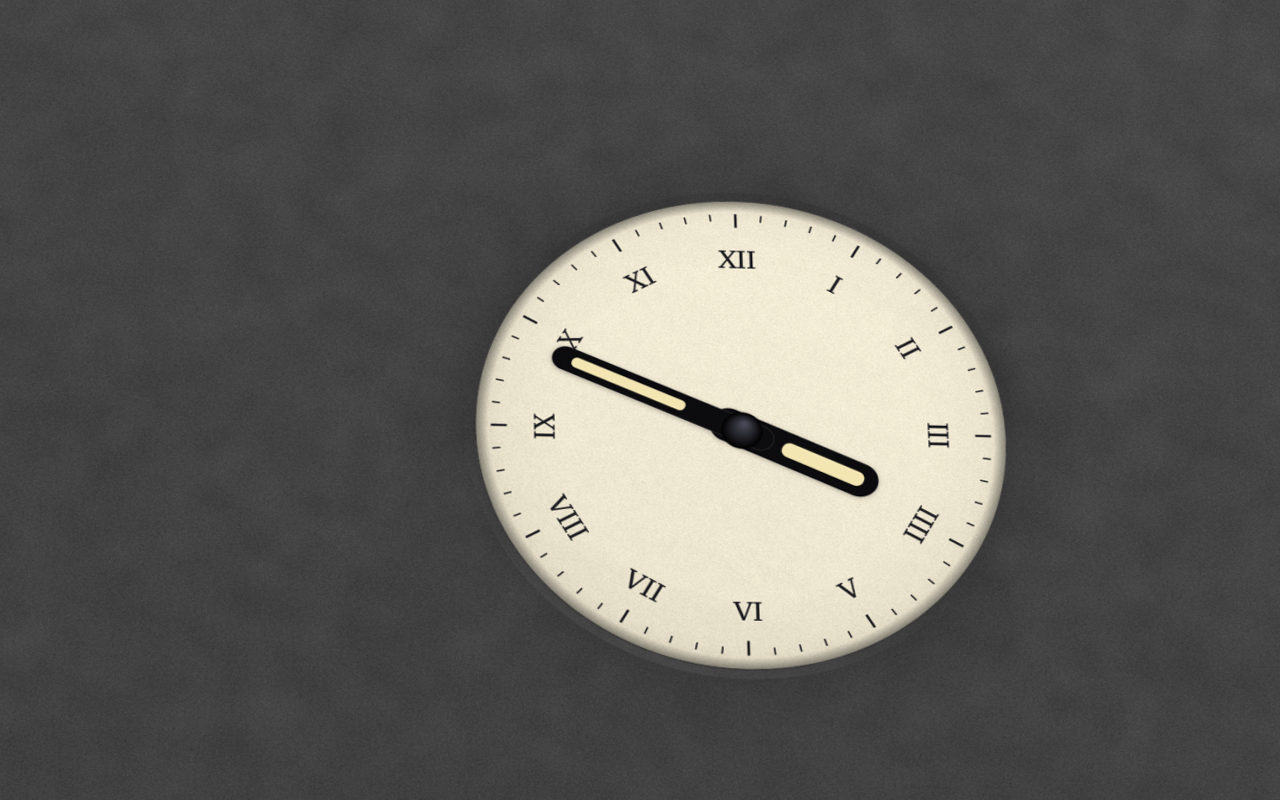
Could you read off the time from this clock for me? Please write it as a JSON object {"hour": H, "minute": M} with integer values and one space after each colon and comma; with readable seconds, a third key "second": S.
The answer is {"hour": 3, "minute": 49}
